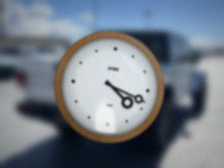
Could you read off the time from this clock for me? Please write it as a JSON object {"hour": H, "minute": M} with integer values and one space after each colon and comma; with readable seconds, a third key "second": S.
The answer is {"hour": 4, "minute": 18}
